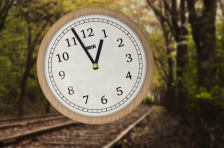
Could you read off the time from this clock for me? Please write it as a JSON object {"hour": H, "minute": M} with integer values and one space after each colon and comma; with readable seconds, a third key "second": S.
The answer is {"hour": 12, "minute": 57}
